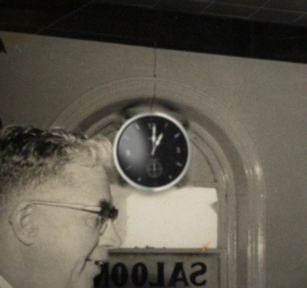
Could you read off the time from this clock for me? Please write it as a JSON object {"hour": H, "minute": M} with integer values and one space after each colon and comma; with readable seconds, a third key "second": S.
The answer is {"hour": 1, "minute": 1}
